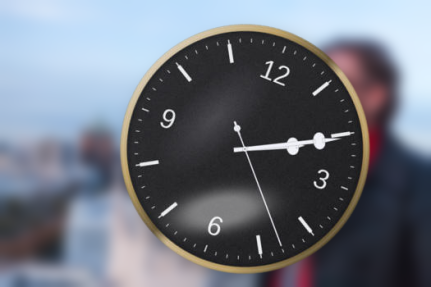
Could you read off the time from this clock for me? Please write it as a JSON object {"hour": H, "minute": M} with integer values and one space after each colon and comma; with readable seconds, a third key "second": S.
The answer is {"hour": 2, "minute": 10, "second": 23}
